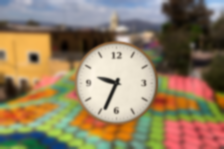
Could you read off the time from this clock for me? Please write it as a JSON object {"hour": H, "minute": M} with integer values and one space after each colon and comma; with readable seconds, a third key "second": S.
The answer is {"hour": 9, "minute": 34}
